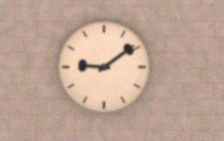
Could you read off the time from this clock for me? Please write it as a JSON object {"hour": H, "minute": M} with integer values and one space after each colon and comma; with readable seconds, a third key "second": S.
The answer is {"hour": 9, "minute": 9}
